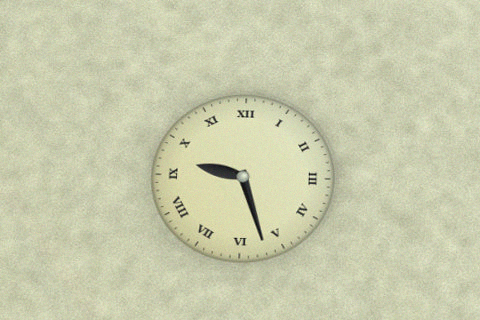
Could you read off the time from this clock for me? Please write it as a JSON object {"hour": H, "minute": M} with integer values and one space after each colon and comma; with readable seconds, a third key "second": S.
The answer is {"hour": 9, "minute": 27}
